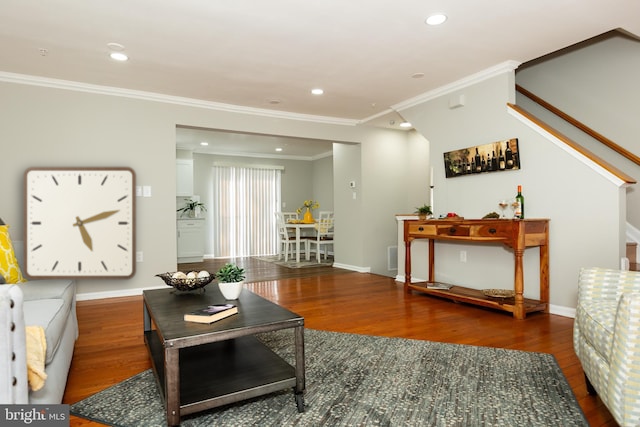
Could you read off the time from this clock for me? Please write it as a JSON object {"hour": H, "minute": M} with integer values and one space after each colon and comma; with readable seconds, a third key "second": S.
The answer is {"hour": 5, "minute": 12}
